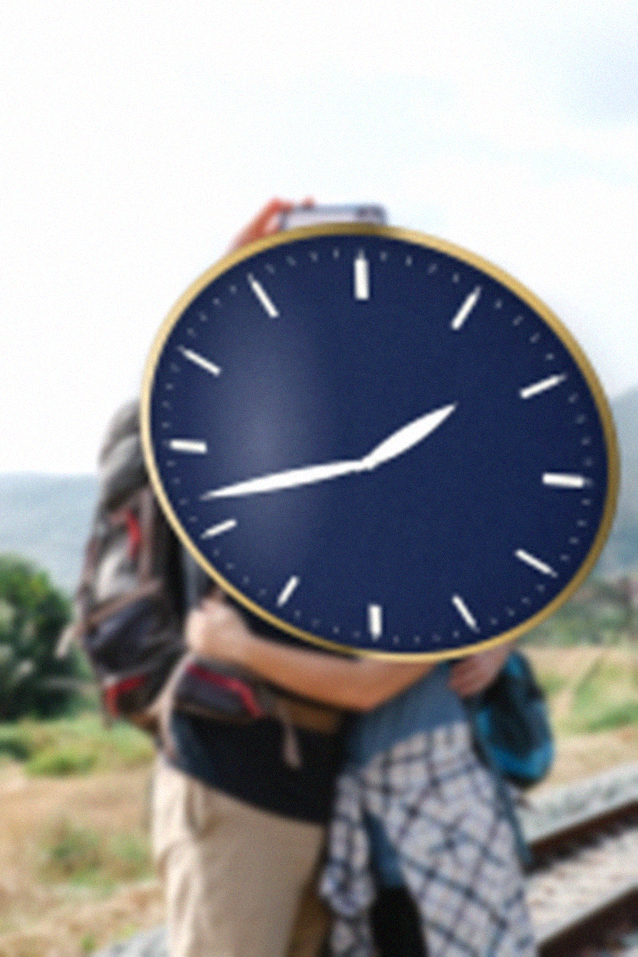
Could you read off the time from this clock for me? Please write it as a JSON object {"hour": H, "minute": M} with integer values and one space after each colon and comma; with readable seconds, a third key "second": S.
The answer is {"hour": 1, "minute": 42}
